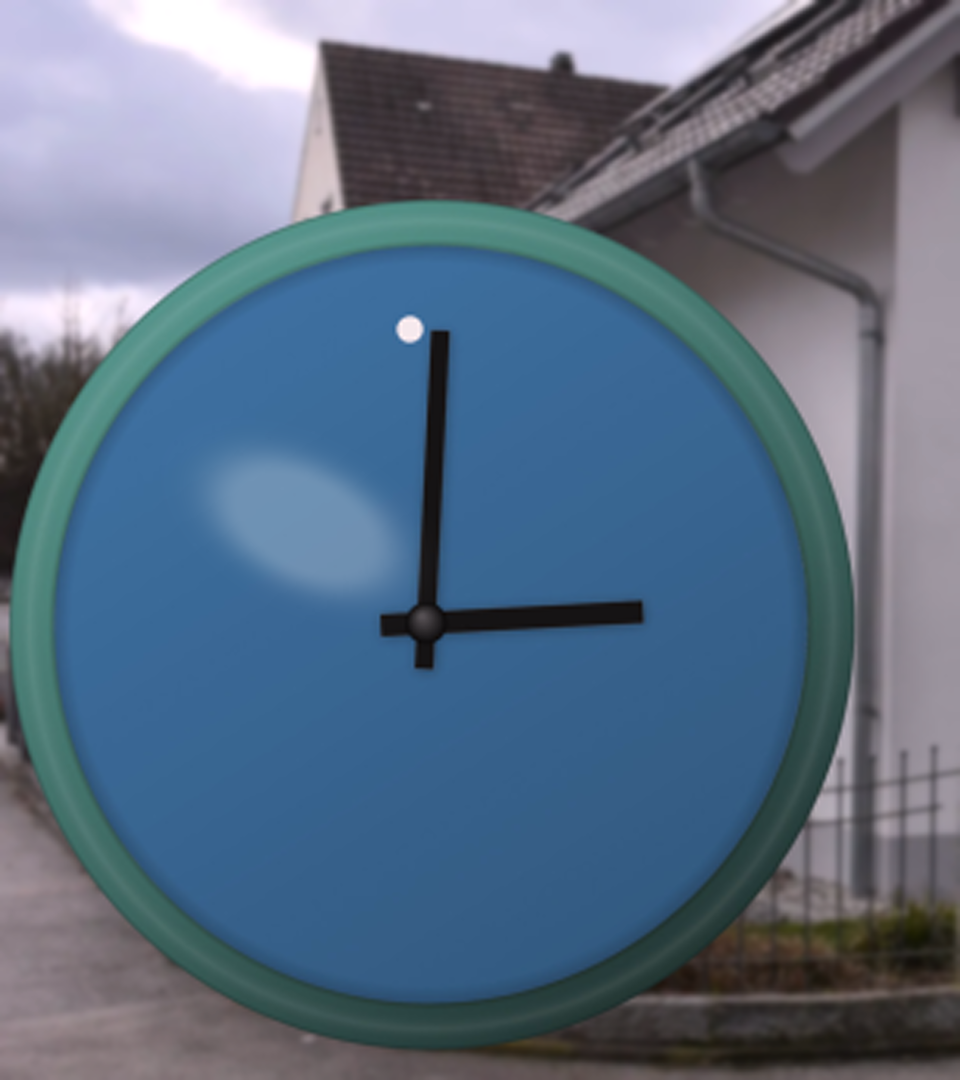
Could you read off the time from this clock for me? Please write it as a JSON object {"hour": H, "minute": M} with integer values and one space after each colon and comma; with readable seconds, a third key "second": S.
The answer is {"hour": 3, "minute": 1}
